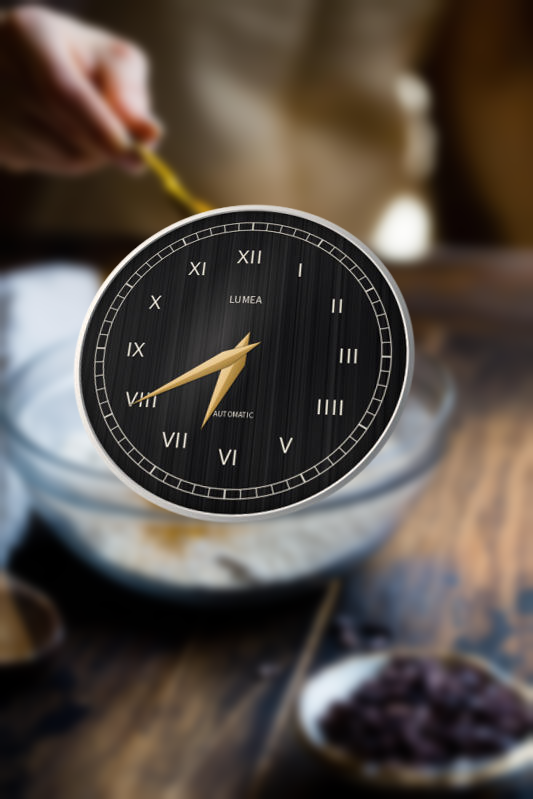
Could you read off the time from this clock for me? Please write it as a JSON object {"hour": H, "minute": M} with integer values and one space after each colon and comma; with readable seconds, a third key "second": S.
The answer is {"hour": 6, "minute": 40}
